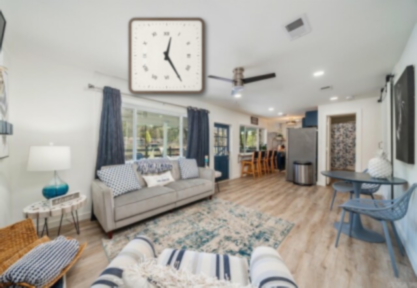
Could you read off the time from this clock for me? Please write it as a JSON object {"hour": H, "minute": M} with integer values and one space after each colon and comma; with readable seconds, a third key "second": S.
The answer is {"hour": 12, "minute": 25}
